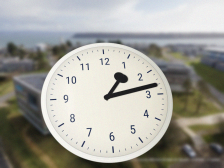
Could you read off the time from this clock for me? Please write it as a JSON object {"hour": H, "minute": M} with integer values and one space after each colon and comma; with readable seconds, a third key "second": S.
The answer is {"hour": 1, "minute": 13}
